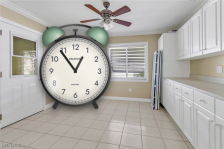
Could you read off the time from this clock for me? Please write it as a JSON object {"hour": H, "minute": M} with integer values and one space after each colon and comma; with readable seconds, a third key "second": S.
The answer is {"hour": 12, "minute": 54}
